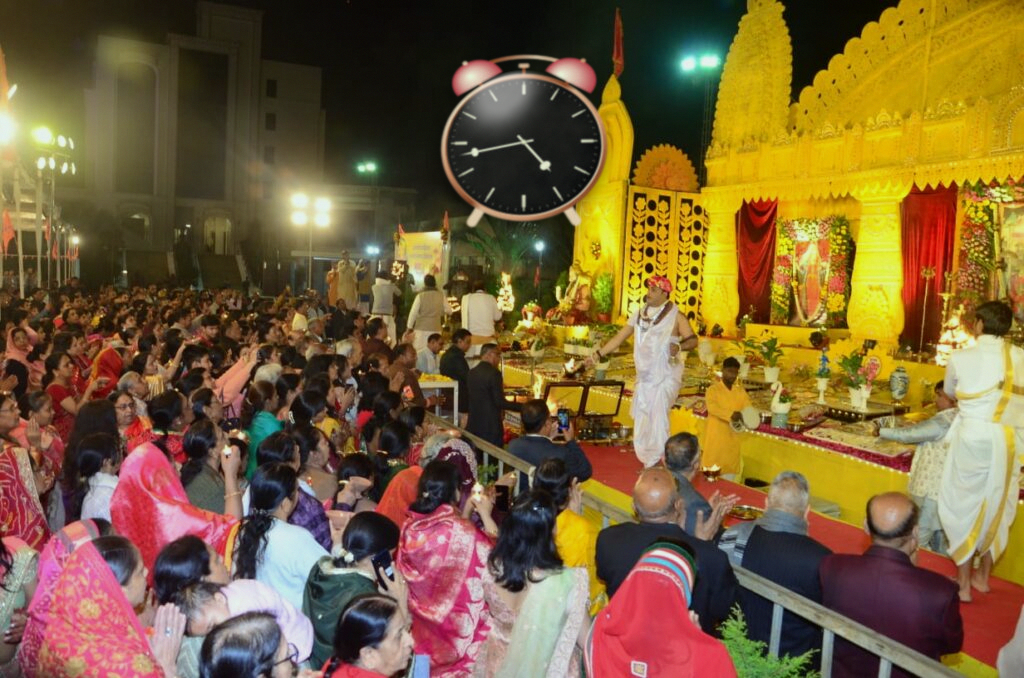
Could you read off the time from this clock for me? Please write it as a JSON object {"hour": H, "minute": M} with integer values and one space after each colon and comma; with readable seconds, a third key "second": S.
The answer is {"hour": 4, "minute": 43}
